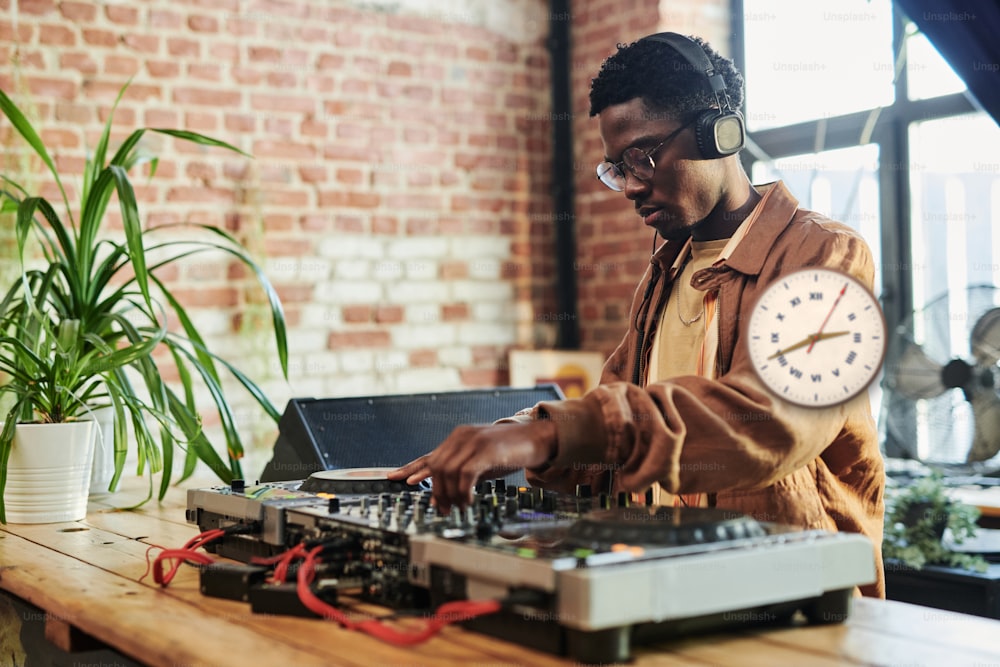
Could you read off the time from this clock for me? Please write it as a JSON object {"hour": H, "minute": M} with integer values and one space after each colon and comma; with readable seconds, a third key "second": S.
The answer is {"hour": 2, "minute": 41, "second": 5}
